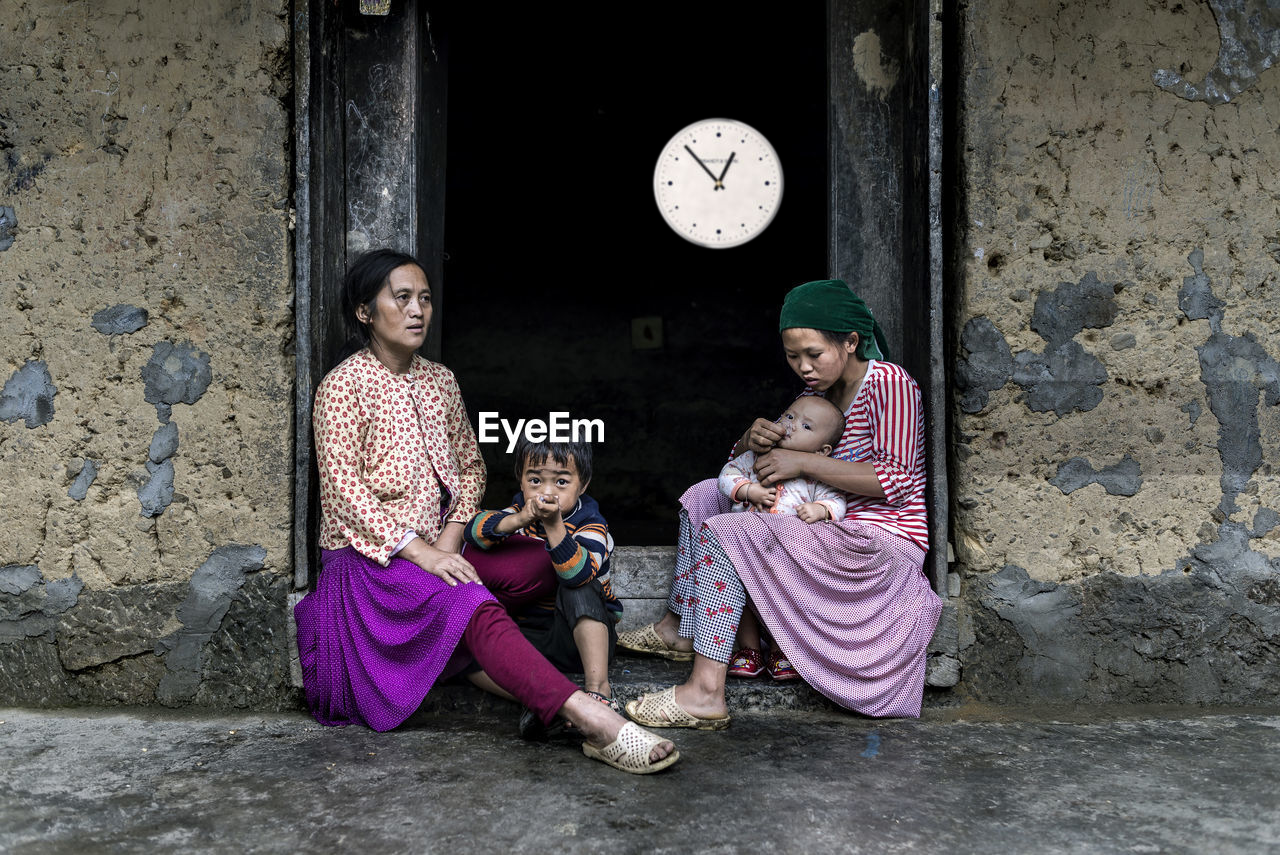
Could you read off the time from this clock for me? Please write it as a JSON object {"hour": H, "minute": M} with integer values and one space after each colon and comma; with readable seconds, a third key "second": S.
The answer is {"hour": 12, "minute": 53}
